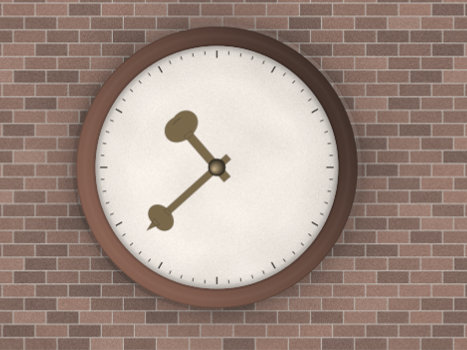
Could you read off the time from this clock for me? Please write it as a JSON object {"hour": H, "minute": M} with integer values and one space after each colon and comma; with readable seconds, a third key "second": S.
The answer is {"hour": 10, "minute": 38}
